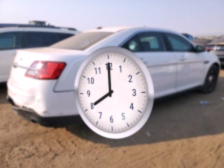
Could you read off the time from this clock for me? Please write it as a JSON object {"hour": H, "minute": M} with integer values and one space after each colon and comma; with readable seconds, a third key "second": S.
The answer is {"hour": 8, "minute": 0}
